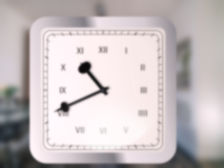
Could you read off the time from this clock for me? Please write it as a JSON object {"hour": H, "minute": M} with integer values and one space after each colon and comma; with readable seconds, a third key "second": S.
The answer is {"hour": 10, "minute": 41}
